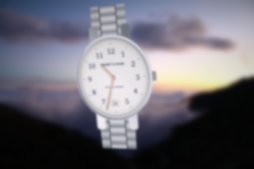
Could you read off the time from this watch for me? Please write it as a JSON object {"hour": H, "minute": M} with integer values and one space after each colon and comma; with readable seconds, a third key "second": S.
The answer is {"hour": 10, "minute": 33}
